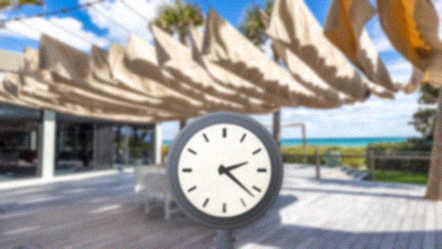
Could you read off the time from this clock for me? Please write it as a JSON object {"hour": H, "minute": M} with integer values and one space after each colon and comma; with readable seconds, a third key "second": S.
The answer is {"hour": 2, "minute": 22}
